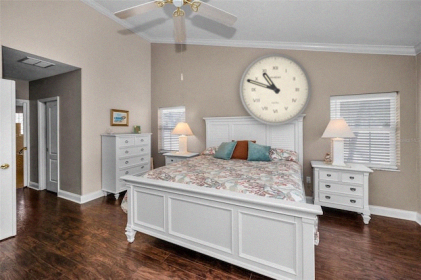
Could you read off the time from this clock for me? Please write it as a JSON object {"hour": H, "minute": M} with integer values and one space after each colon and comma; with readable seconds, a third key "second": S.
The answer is {"hour": 10, "minute": 48}
